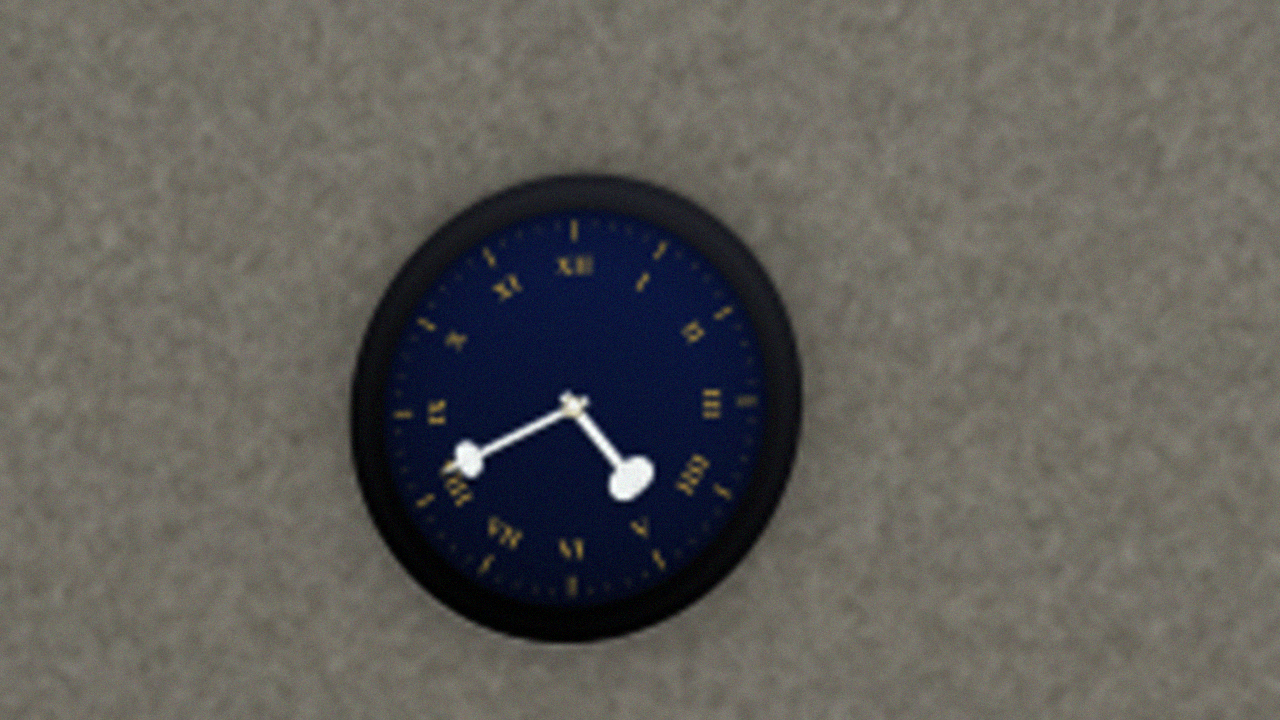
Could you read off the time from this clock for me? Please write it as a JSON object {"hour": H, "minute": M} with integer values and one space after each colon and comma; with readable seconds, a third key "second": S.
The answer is {"hour": 4, "minute": 41}
